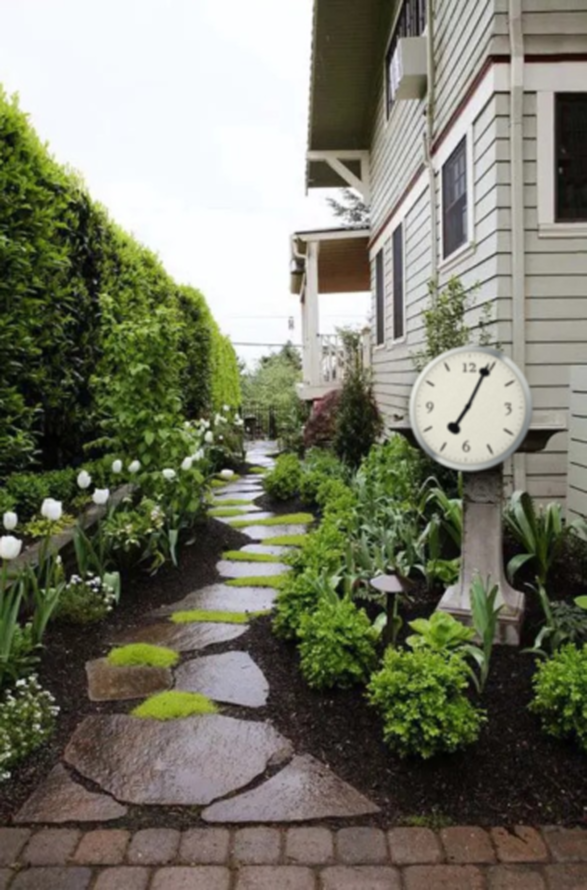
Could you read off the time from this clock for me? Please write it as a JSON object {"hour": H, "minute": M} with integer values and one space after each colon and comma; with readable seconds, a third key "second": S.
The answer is {"hour": 7, "minute": 4}
